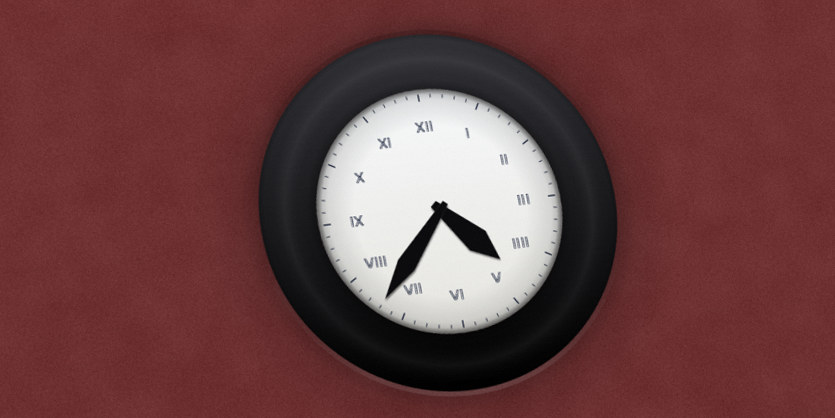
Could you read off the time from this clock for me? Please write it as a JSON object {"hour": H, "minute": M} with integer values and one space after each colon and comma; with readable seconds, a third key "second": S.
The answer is {"hour": 4, "minute": 37}
